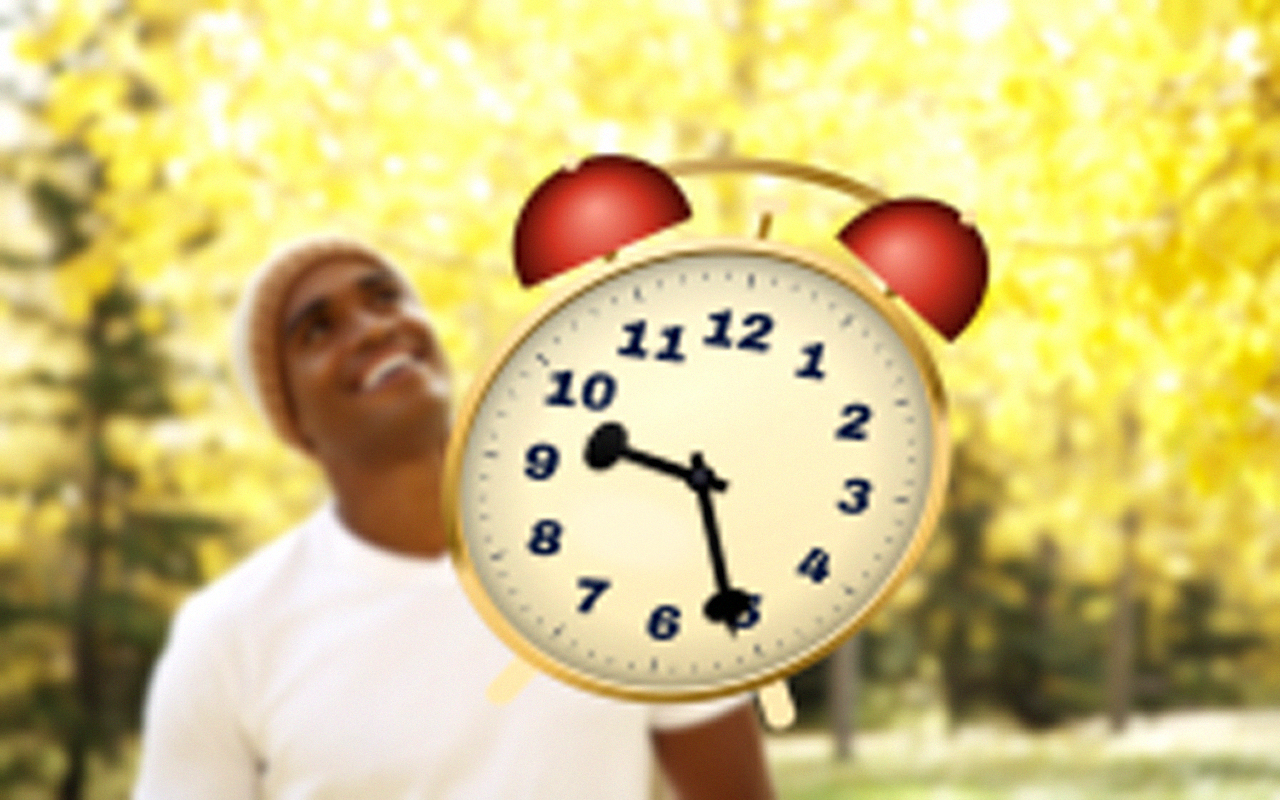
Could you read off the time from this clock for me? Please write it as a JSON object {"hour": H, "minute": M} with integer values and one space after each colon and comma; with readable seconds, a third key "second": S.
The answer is {"hour": 9, "minute": 26}
